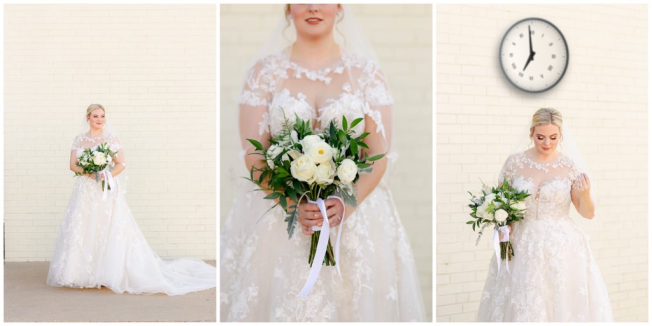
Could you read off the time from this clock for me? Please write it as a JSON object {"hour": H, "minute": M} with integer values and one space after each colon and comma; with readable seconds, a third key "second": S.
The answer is {"hour": 6, "minute": 59}
